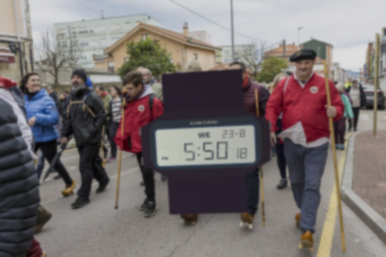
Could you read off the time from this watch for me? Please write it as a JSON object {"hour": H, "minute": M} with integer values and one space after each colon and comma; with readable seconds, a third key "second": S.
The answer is {"hour": 5, "minute": 50, "second": 18}
